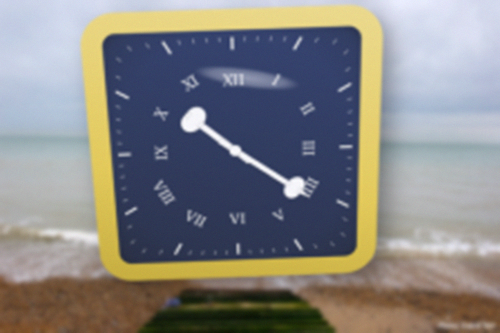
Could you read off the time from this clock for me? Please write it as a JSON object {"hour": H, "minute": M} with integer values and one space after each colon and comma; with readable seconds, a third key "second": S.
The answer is {"hour": 10, "minute": 21}
